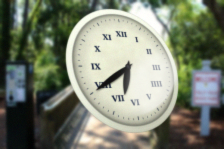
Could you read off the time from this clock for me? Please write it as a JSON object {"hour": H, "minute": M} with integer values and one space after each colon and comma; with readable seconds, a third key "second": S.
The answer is {"hour": 6, "minute": 40}
